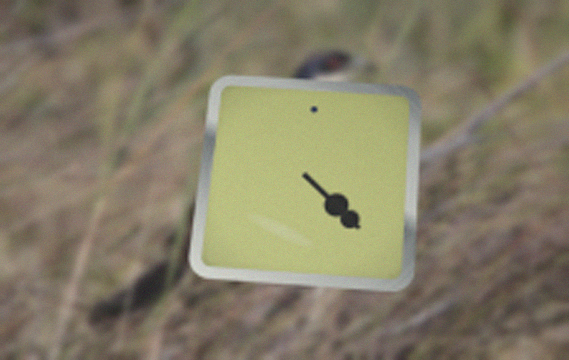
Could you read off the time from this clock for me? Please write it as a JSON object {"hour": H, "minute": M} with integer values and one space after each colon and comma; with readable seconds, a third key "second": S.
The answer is {"hour": 4, "minute": 22}
